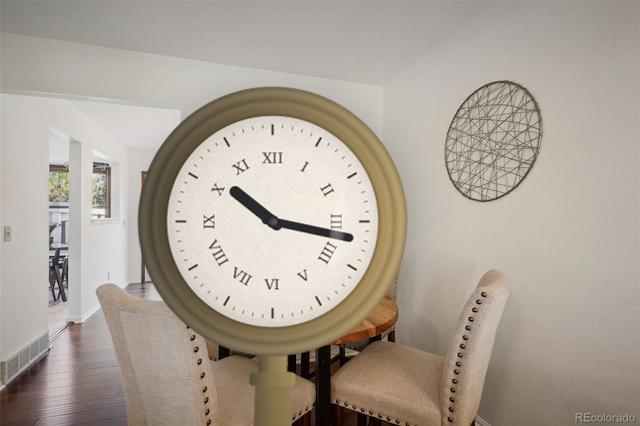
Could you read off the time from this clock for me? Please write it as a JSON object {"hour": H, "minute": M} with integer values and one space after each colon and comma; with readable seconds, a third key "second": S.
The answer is {"hour": 10, "minute": 17}
